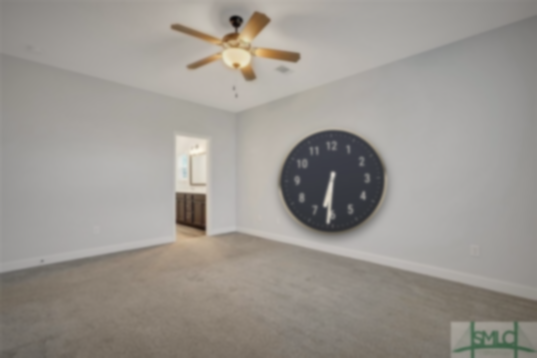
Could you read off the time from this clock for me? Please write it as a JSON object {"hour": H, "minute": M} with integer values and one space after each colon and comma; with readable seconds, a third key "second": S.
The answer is {"hour": 6, "minute": 31}
